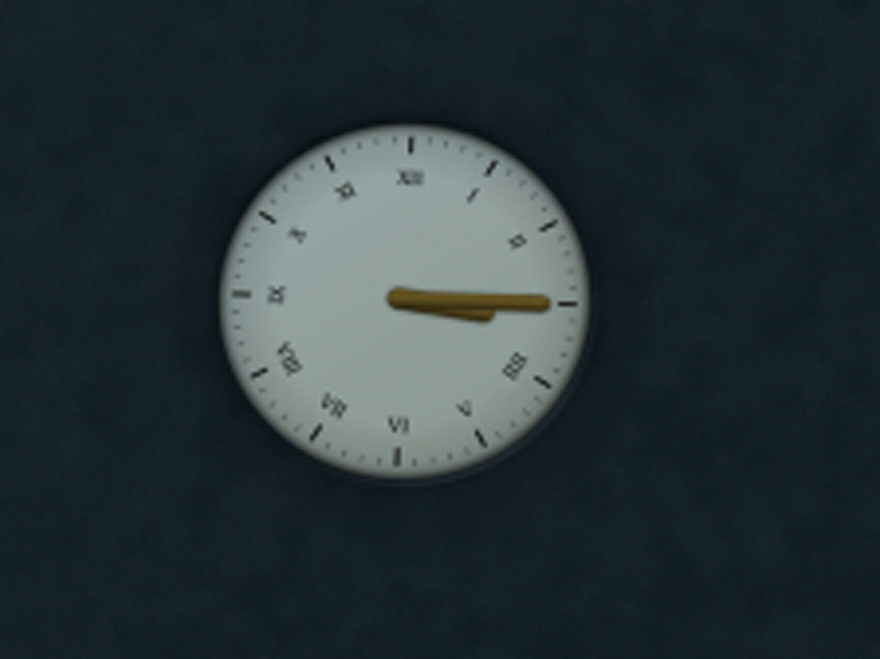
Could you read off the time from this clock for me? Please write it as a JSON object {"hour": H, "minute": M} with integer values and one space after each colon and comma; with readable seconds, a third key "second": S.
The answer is {"hour": 3, "minute": 15}
